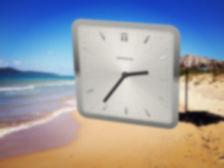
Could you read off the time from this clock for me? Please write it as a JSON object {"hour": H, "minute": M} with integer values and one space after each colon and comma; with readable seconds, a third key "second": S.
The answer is {"hour": 2, "minute": 36}
